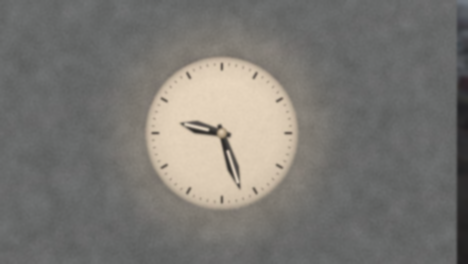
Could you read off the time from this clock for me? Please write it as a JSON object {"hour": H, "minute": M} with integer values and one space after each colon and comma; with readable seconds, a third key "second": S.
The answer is {"hour": 9, "minute": 27}
